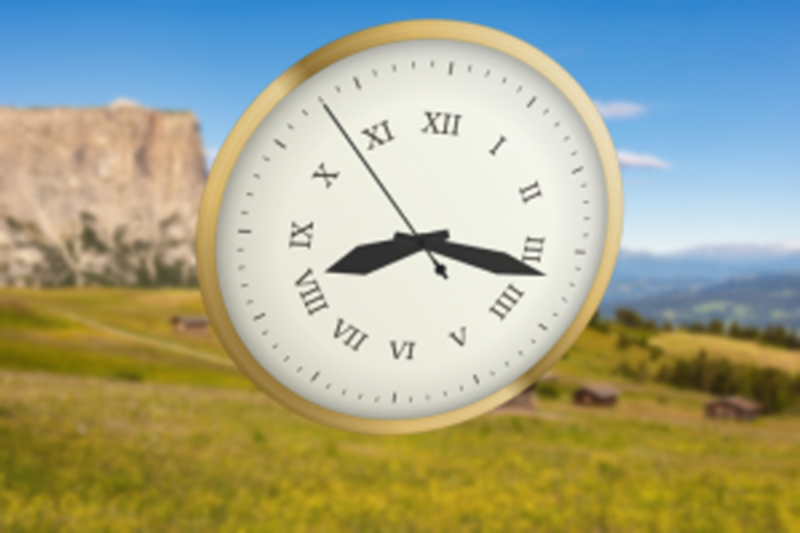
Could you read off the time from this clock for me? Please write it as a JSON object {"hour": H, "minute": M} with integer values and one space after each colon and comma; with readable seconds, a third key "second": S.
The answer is {"hour": 8, "minute": 16, "second": 53}
